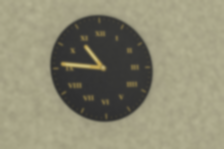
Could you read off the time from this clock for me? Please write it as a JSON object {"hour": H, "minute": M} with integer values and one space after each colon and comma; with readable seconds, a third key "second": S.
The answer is {"hour": 10, "minute": 46}
